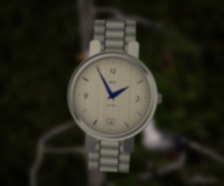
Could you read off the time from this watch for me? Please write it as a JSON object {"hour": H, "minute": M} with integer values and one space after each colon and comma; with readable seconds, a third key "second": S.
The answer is {"hour": 1, "minute": 55}
